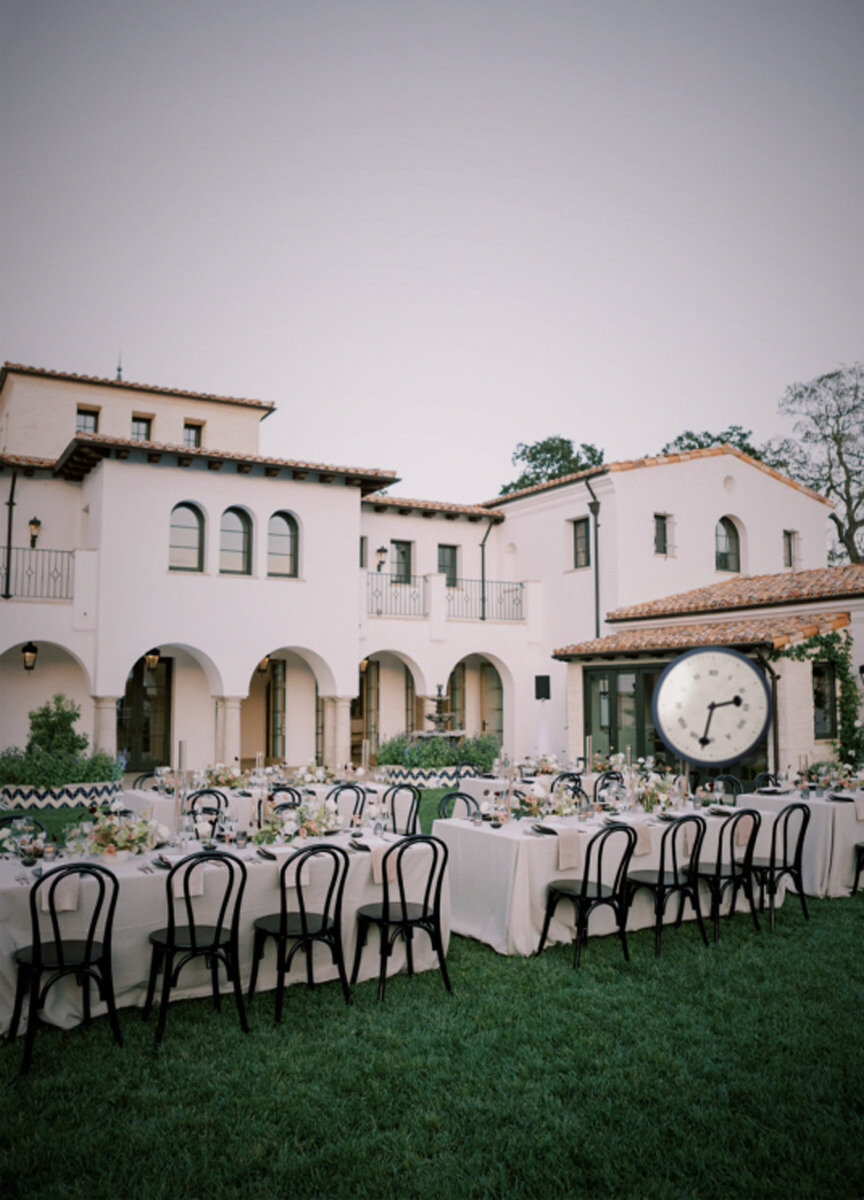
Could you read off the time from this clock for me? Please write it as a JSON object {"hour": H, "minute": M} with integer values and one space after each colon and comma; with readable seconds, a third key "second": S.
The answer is {"hour": 2, "minute": 32}
